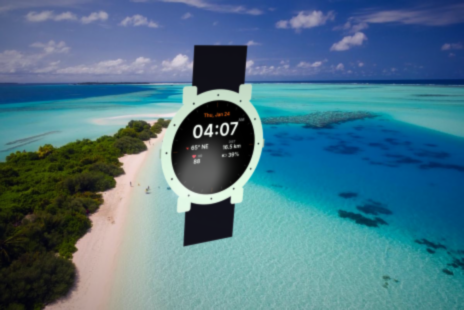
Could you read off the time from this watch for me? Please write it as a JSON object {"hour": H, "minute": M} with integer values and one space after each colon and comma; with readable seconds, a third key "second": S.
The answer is {"hour": 4, "minute": 7}
